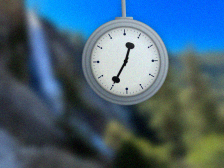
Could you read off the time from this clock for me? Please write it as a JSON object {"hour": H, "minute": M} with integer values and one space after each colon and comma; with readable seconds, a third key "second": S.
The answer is {"hour": 12, "minute": 35}
